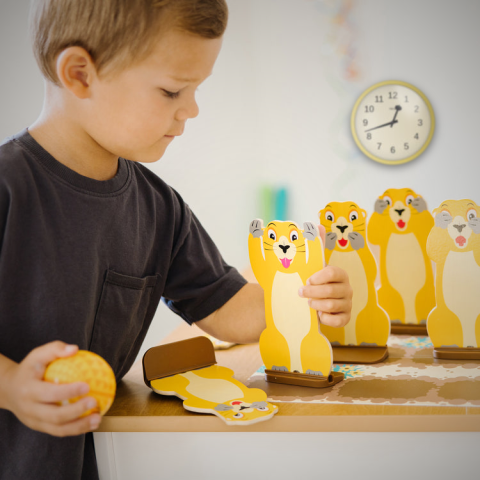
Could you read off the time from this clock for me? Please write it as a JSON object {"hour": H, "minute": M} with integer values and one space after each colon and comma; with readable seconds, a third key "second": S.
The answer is {"hour": 12, "minute": 42}
